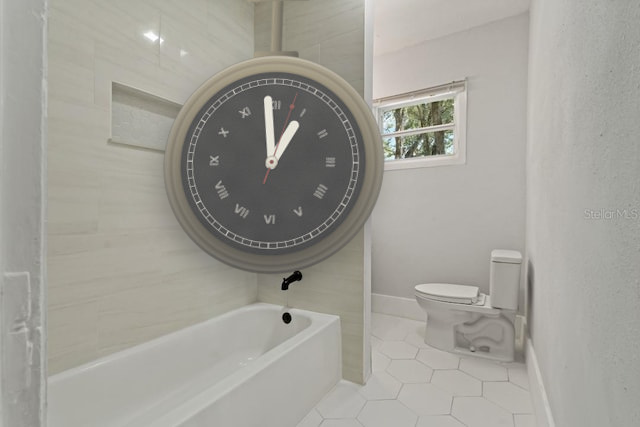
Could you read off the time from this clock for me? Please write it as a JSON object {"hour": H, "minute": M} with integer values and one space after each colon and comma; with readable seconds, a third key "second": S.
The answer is {"hour": 12, "minute": 59, "second": 3}
